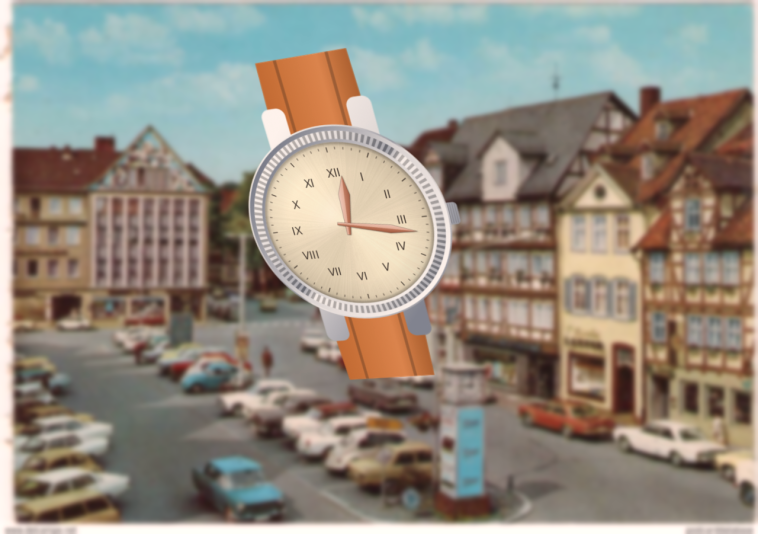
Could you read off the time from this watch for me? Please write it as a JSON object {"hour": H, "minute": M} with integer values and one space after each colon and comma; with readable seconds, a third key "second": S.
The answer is {"hour": 12, "minute": 17}
